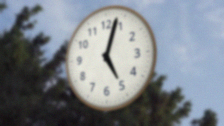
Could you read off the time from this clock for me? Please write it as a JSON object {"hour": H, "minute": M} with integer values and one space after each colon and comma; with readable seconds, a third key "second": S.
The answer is {"hour": 5, "minute": 3}
